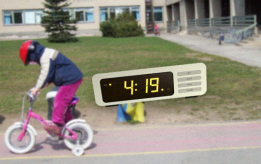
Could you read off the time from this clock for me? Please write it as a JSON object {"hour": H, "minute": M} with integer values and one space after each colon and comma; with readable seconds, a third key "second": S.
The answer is {"hour": 4, "minute": 19}
